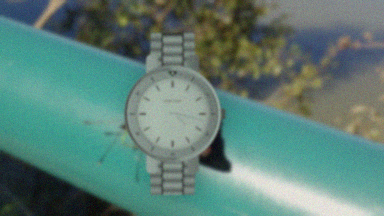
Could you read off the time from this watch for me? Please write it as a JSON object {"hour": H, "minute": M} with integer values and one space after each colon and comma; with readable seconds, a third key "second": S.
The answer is {"hour": 4, "minute": 17}
